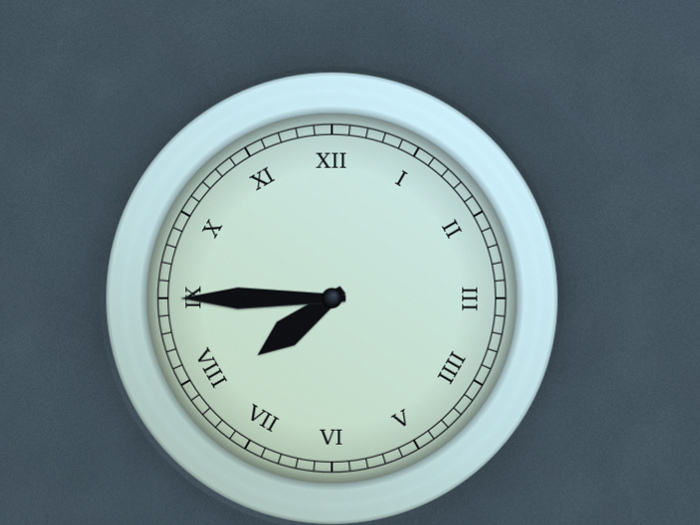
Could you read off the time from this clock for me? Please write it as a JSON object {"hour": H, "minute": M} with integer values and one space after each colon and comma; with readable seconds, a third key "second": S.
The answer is {"hour": 7, "minute": 45}
